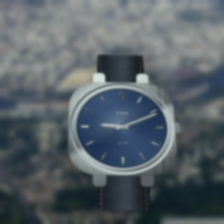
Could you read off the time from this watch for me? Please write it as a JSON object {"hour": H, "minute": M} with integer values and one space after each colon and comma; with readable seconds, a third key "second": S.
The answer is {"hour": 9, "minute": 11}
